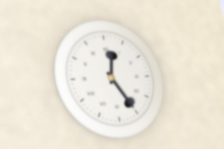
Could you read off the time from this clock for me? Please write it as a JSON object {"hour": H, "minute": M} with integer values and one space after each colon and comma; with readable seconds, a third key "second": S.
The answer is {"hour": 12, "minute": 25}
